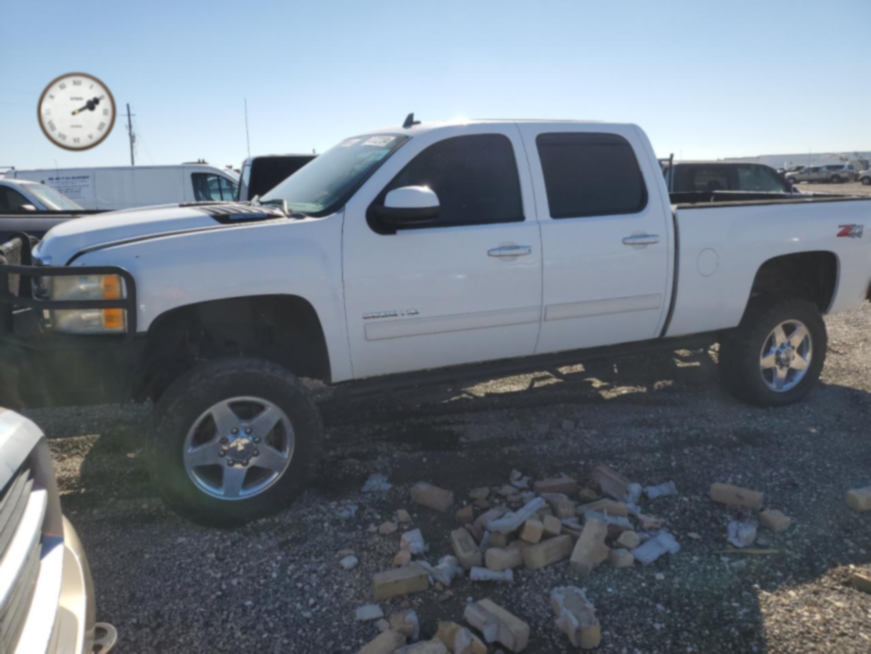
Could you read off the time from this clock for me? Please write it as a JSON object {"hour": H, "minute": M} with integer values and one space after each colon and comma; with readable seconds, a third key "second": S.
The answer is {"hour": 2, "minute": 10}
